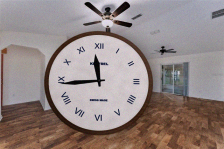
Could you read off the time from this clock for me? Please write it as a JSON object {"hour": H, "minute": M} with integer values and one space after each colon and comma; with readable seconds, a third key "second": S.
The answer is {"hour": 11, "minute": 44}
